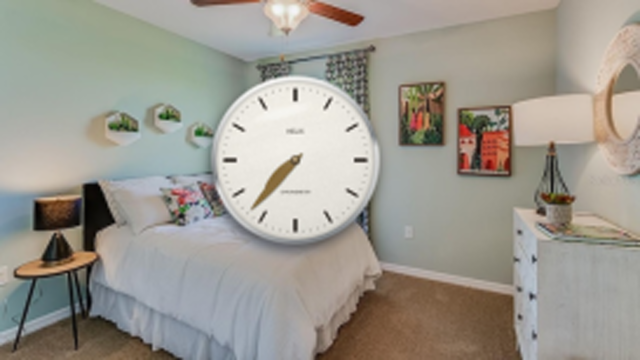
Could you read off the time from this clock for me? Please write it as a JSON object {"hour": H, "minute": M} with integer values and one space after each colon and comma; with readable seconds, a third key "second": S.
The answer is {"hour": 7, "minute": 37}
